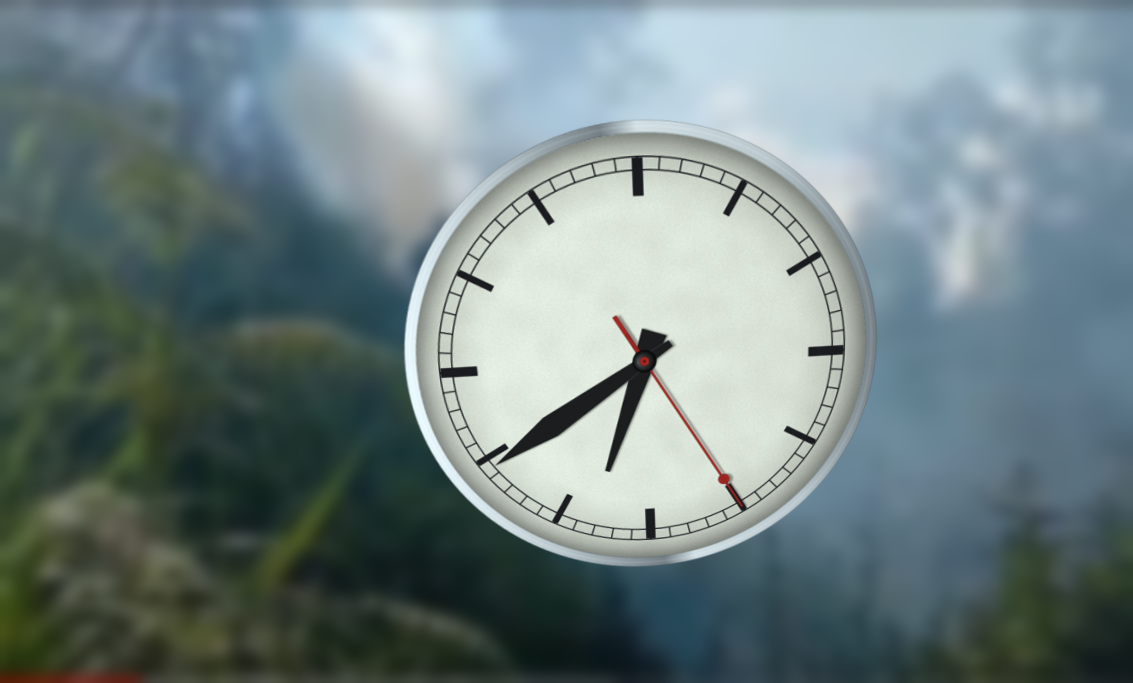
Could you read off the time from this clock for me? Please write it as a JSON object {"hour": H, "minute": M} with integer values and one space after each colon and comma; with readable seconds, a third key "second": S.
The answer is {"hour": 6, "minute": 39, "second": 25}
